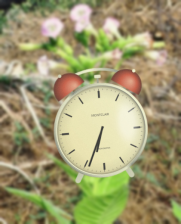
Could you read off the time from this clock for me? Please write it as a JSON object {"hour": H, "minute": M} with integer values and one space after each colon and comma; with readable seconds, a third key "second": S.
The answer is {"hour": 6, "minute": 34}
